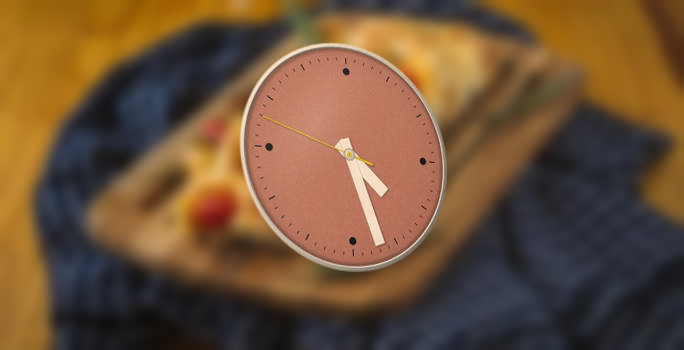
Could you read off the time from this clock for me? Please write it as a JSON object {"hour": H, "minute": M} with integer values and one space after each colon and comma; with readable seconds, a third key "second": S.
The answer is {"hour": 4, "minute": 26, "second": 48}
